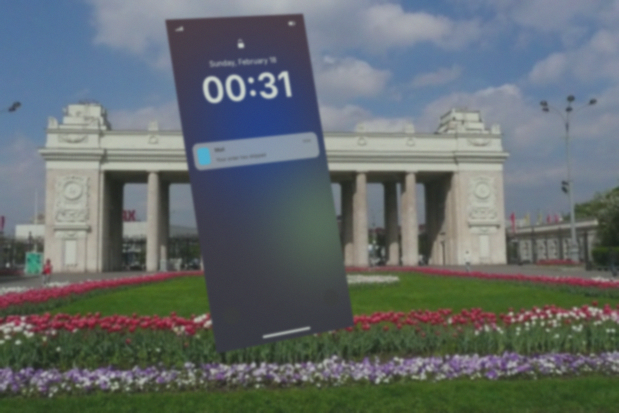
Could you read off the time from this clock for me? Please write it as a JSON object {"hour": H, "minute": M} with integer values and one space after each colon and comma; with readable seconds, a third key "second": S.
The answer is {"hour": 0, "minute": 31}
